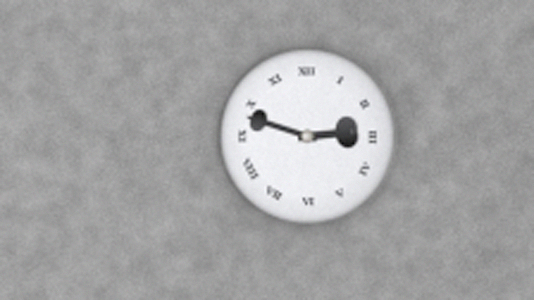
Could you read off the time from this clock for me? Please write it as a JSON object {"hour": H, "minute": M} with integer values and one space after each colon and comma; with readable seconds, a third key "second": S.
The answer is {"hour": 2, "minute": 48}
